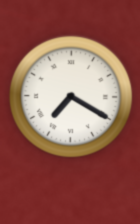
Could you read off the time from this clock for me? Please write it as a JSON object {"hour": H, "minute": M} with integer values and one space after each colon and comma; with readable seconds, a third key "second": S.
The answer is {"hour": 7, "minute": 20}
